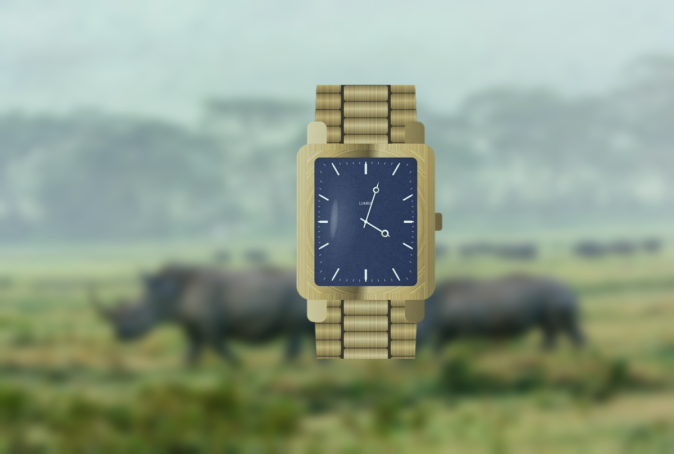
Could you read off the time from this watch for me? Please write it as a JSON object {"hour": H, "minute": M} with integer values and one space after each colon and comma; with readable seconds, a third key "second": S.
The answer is {"hour": 4, "minute": 3}
